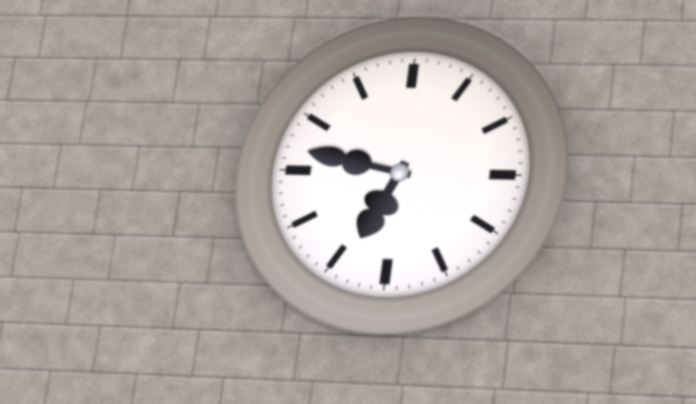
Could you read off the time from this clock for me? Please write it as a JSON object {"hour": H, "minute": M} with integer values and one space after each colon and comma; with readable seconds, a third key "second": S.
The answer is {"hour": 6, "minute": 47}
